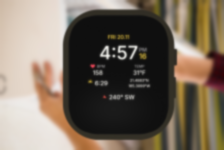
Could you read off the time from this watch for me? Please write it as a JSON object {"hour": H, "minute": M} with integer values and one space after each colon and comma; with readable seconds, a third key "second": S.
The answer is {"hour": 4, "minute": 57}
